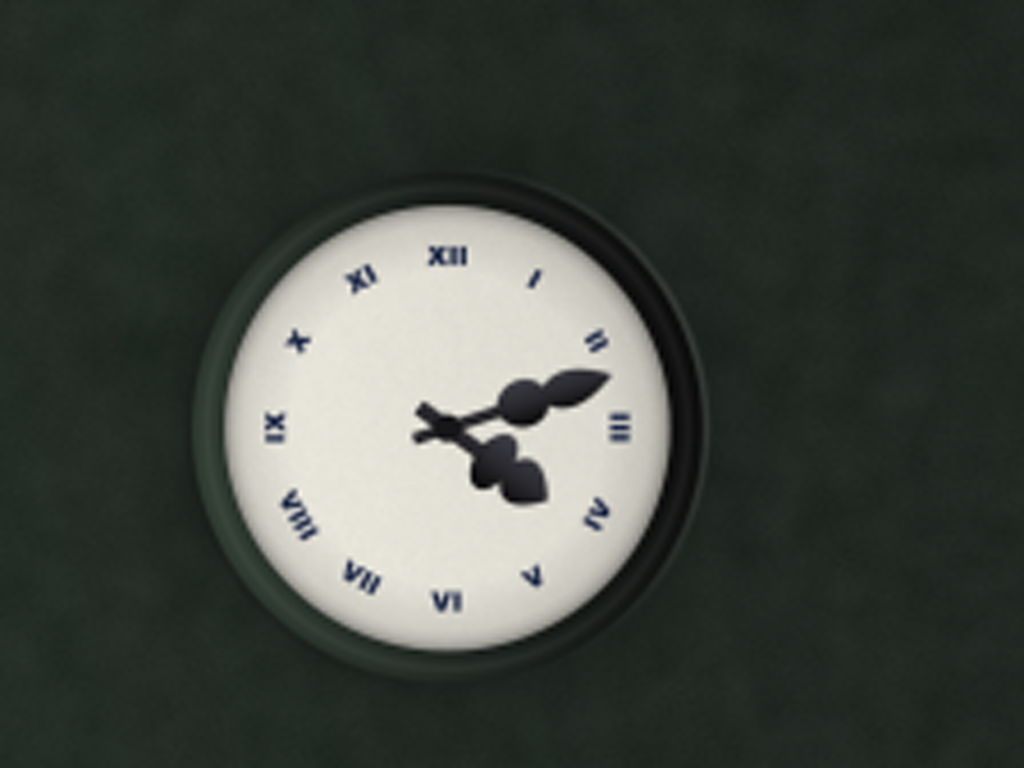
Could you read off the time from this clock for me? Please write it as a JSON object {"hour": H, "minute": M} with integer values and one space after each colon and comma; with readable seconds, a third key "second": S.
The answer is {"hour": 4, "minute": 12}
